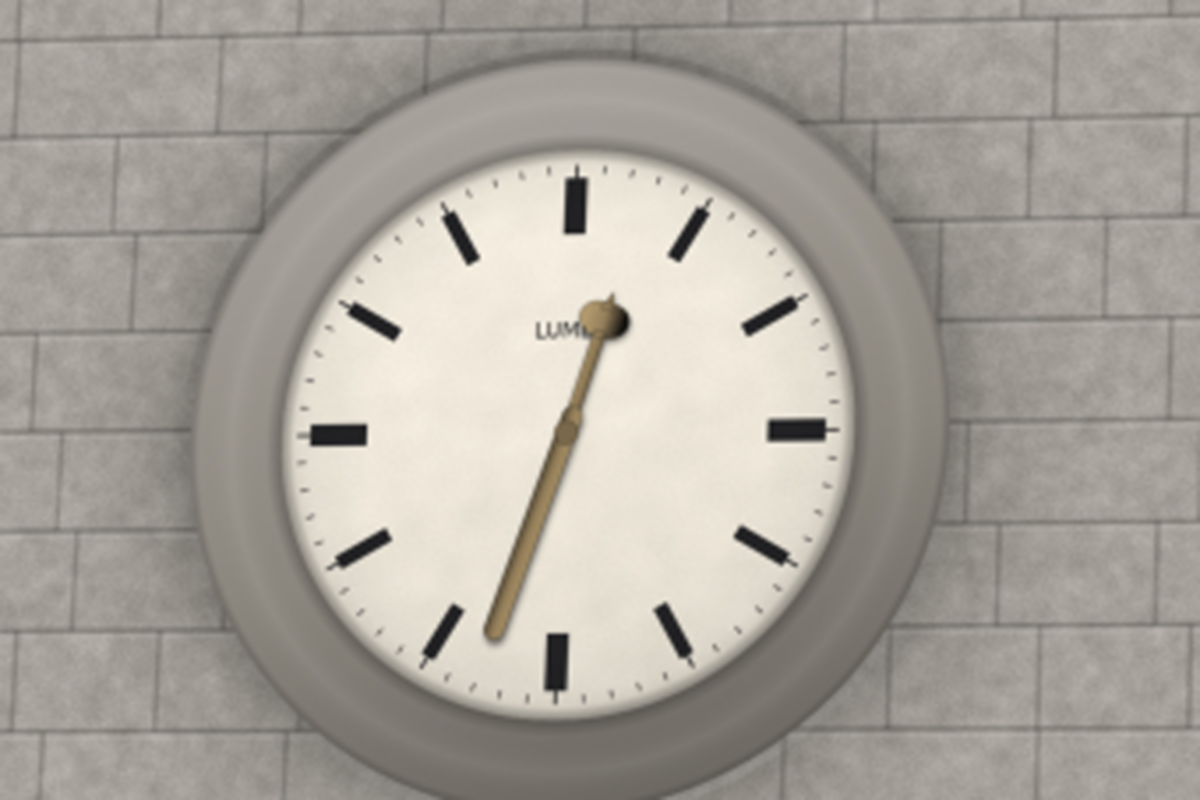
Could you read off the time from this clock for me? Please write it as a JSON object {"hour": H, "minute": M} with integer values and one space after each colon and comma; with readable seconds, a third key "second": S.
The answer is {"hour": 12, "minute": 33}
